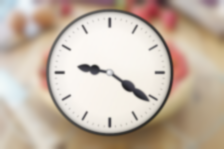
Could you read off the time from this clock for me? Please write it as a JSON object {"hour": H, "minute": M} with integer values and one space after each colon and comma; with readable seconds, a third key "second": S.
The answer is {"hour": 9, "minute": 21}
